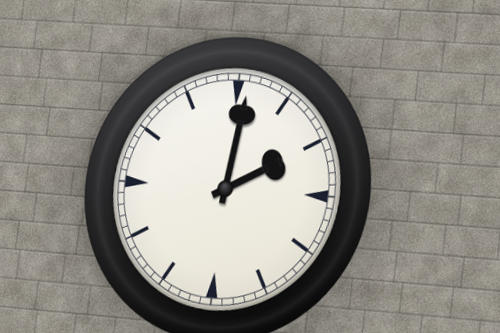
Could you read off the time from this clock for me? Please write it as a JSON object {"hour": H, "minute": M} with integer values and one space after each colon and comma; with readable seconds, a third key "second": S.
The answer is {"hour": 2, "minute": 1}
